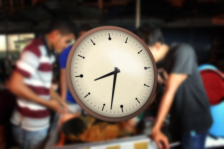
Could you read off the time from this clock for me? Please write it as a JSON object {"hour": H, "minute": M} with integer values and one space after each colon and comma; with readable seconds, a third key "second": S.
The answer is {"hour": 8, "minute": 33}
